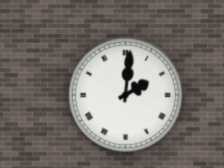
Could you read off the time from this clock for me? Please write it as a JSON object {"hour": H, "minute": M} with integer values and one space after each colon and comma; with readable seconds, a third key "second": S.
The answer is {"hour": 2, "minute": 1}
